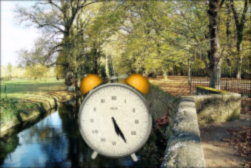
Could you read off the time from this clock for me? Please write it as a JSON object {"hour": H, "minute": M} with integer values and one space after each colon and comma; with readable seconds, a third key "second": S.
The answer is {"hour": 5, "minute": 25}
